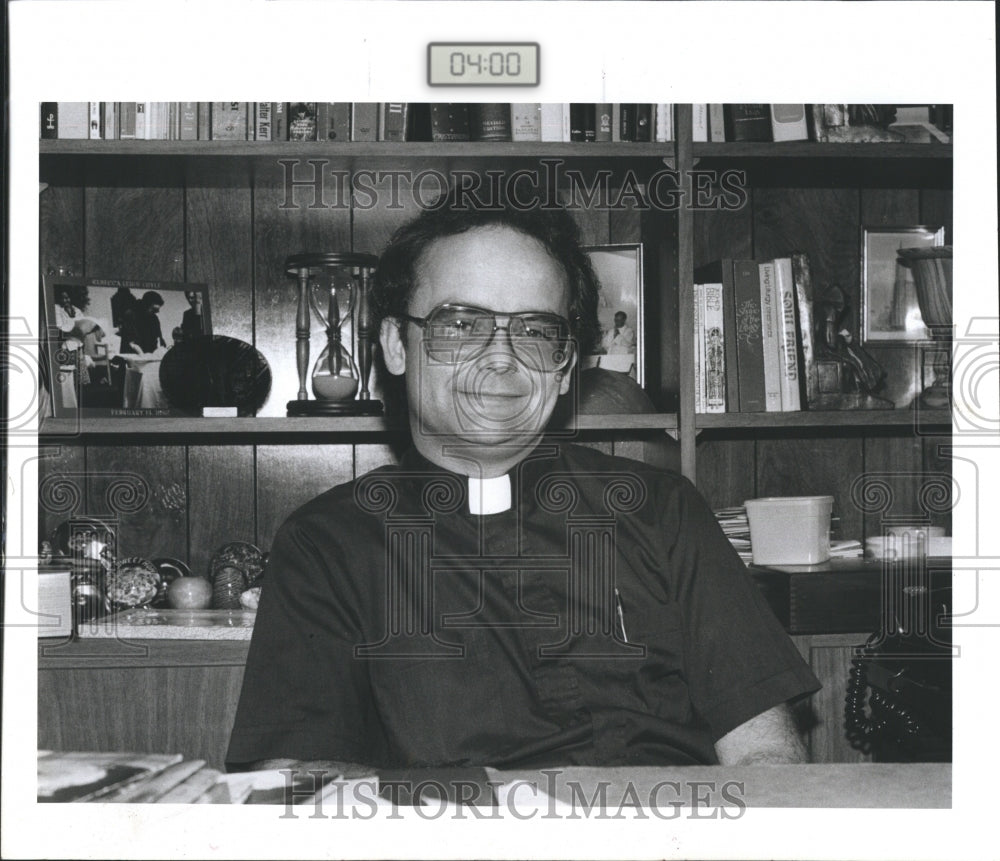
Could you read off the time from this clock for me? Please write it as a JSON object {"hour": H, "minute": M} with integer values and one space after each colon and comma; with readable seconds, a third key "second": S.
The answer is {"hour": 4, "minute": 0}
